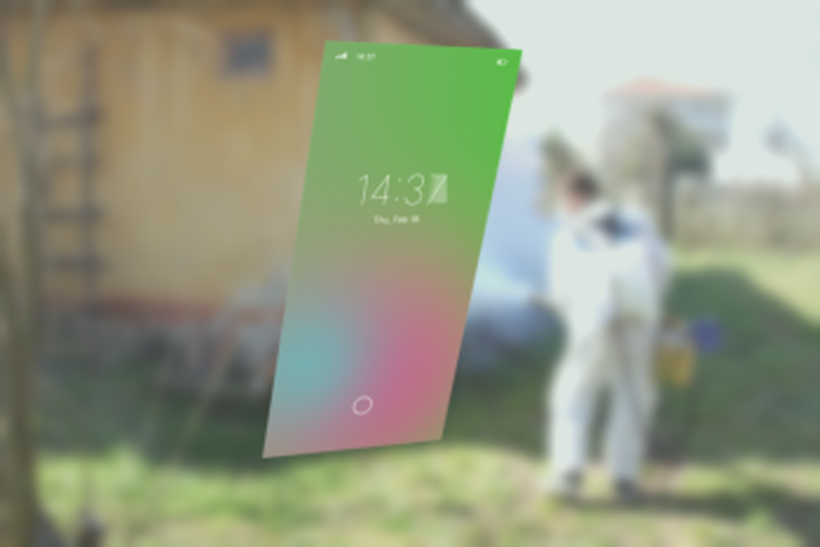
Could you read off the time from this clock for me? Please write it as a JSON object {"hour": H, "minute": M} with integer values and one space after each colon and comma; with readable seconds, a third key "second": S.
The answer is {"hour": 14, "minute": 37}
